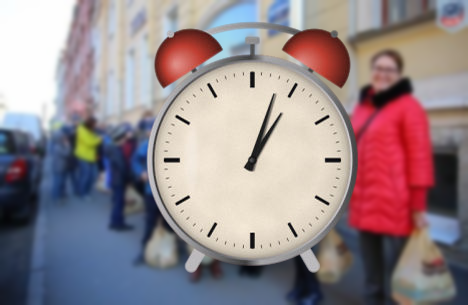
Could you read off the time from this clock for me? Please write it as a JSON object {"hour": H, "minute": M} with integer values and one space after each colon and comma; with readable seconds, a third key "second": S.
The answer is {"hour": 1, "minute": 3}
